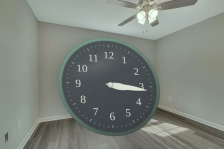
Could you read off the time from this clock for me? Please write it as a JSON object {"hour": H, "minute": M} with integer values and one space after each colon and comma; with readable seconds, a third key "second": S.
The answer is {"hour": 3, "minute": 16}
